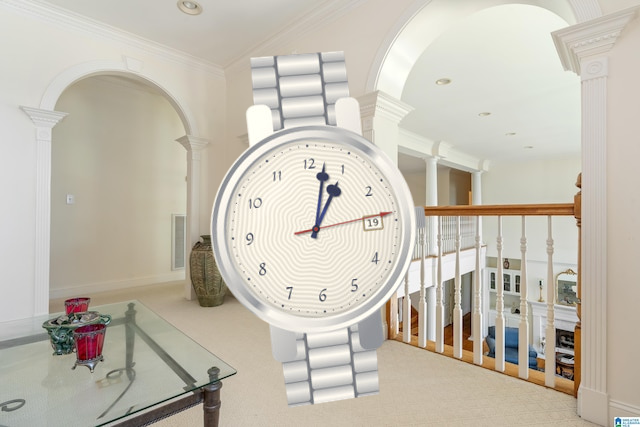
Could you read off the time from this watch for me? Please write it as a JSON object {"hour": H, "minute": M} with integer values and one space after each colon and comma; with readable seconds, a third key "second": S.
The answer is {"hour": 1, "minute": 2, "second": 14}
